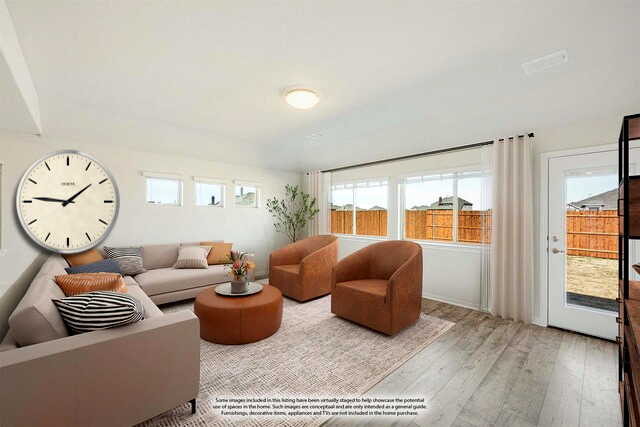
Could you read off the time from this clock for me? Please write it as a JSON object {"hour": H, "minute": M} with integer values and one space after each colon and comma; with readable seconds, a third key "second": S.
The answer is {"hour": 1, "minute": 46}
